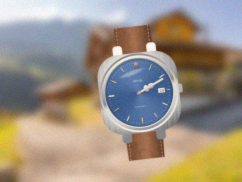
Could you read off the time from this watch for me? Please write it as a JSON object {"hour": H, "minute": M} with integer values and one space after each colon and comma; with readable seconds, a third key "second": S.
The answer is {"hour": 2, "minute": 11}
